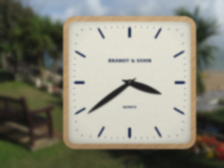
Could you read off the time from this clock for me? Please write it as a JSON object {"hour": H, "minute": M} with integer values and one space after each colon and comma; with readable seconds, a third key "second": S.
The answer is {"hour": 3, "minute": 39}
